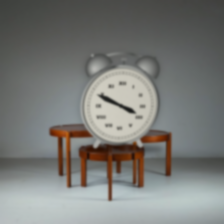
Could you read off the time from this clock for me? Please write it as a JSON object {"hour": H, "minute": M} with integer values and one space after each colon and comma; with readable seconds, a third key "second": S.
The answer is {"hour": 3, "minute": 49}
